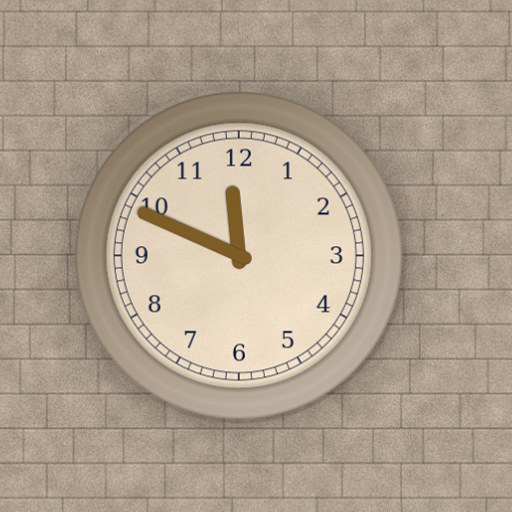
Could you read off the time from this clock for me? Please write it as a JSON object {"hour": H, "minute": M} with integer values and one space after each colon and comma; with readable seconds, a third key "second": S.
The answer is {"hour": 11, "minute": 49}
